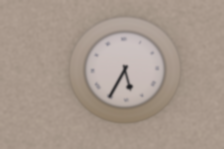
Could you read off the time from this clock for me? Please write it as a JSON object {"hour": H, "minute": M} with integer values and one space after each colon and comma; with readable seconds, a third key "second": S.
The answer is {"hour": 5, "minute": 35}
